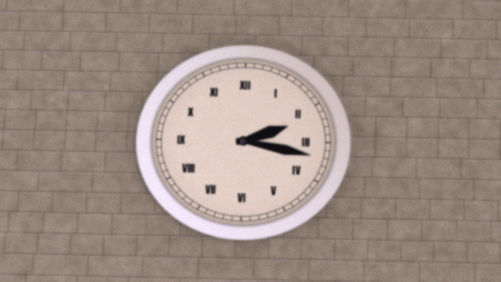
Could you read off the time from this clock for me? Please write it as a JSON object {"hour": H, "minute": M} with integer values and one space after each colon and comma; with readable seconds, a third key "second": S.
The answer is {"hour": 2, "minute": 17}
